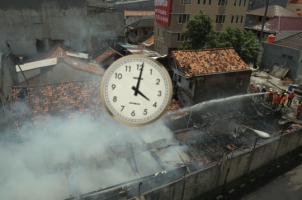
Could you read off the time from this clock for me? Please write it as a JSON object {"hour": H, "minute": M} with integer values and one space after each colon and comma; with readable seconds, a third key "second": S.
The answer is {"hour": 4, "minute": 1}
